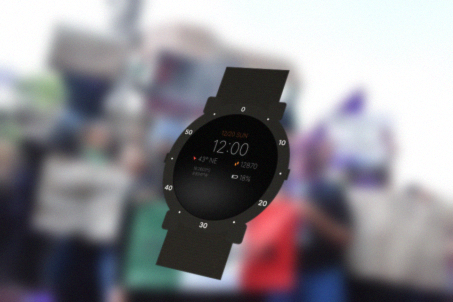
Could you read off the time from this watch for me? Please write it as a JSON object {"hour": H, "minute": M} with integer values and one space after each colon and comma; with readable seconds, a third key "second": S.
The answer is {"hour": 12, "minute": 0}
